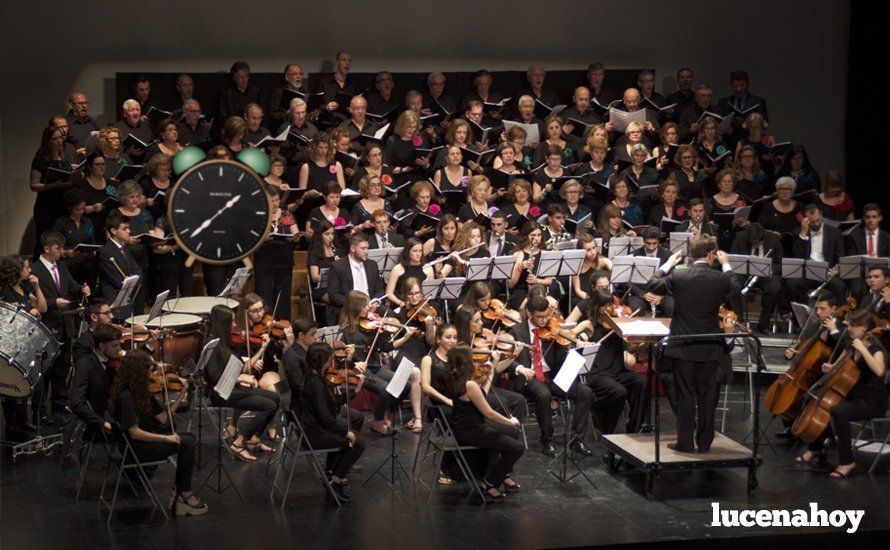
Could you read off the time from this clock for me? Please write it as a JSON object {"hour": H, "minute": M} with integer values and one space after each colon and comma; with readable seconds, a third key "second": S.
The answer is {"hour": 1, "minute": 38}
